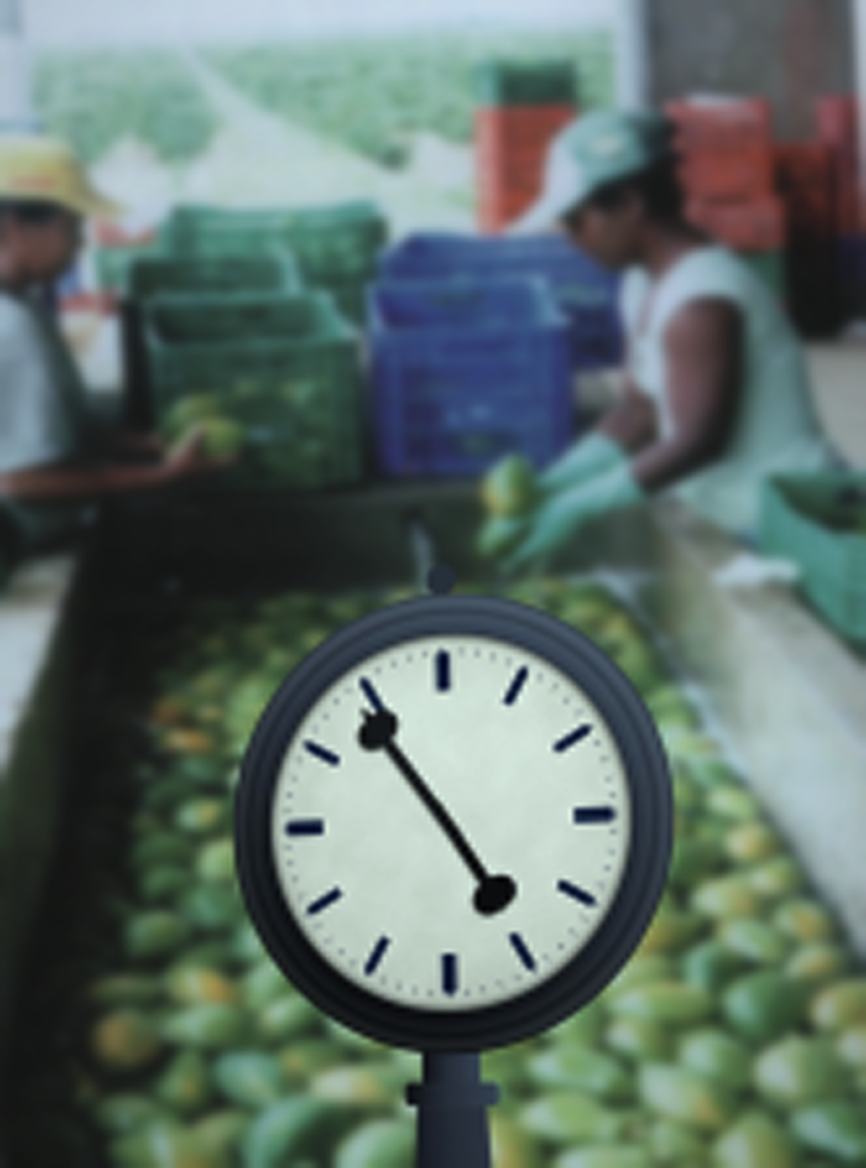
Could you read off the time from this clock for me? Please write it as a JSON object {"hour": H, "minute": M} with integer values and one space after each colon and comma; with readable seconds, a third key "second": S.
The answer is {"hour": 4, "minute": 54}
